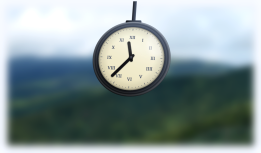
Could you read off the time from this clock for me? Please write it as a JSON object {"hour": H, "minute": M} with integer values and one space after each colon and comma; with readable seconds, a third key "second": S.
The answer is {"hour": 11, "minute": 37}
